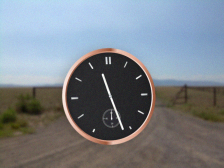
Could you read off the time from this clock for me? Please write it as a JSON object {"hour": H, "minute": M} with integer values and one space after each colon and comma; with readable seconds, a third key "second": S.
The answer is {"hour": 11, "minute": 27}
